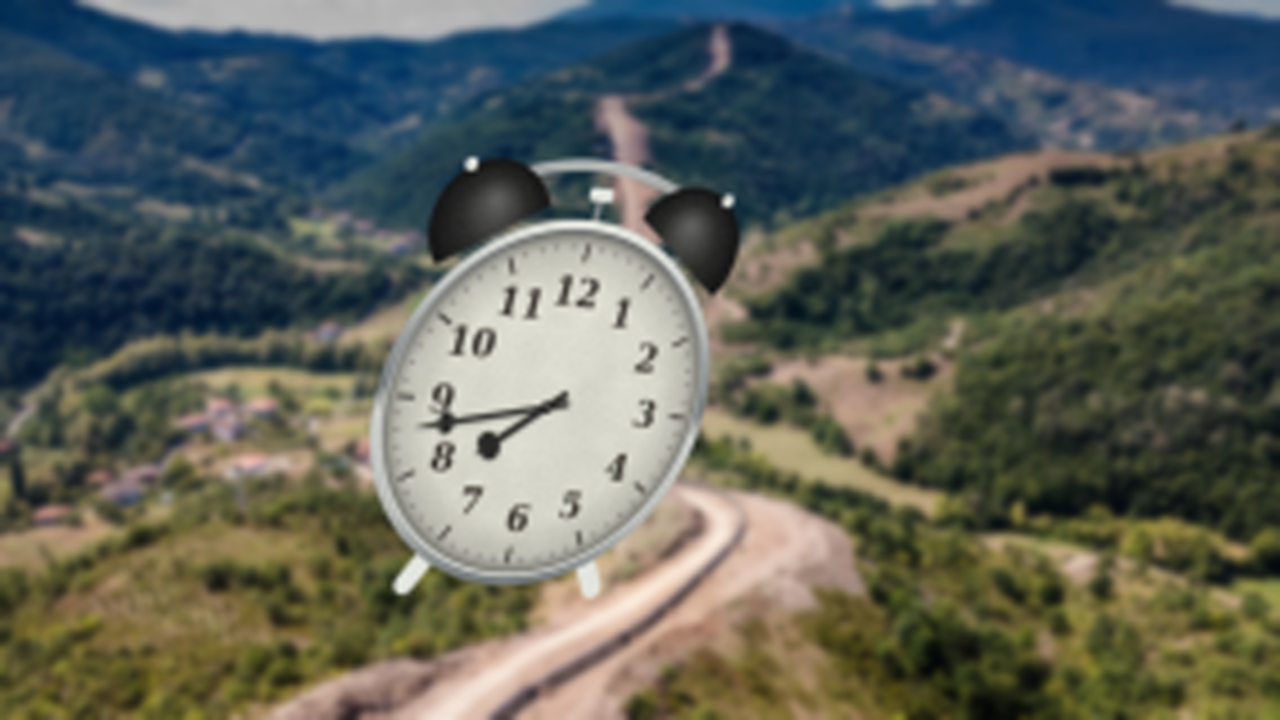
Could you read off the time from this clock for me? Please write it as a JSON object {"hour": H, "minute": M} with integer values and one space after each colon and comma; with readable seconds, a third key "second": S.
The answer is {"hour": 7, "minute": 43}
